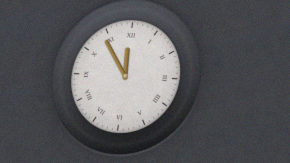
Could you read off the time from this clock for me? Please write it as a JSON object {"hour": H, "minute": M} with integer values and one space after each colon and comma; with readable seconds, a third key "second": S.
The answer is {"hour": 11, "minute": 54}
